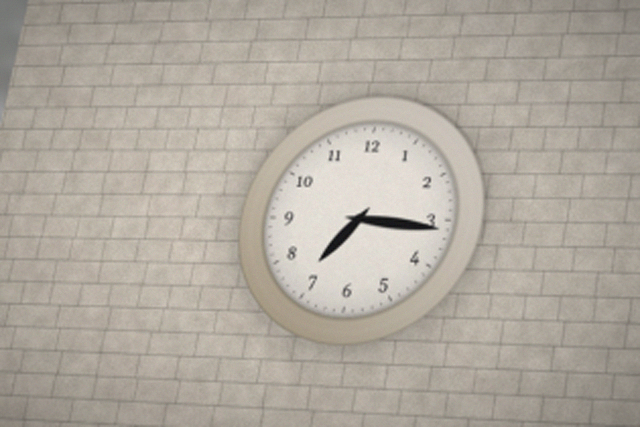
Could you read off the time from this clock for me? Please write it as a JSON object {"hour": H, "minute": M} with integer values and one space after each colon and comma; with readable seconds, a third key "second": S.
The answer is {"hour": 7, "minute": 16}
